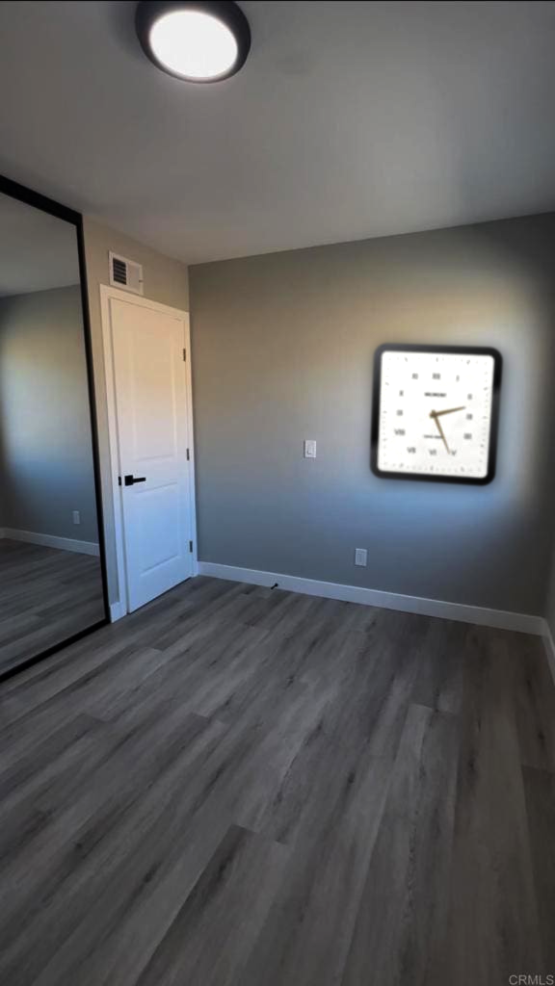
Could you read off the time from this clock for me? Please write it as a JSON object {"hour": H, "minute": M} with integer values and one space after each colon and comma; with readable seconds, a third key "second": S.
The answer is {"hour": 2, "minute": 26}
